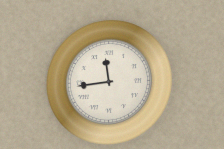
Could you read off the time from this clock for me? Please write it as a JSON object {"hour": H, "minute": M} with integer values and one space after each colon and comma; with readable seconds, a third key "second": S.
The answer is {"hour": 11, "minute": 44}
